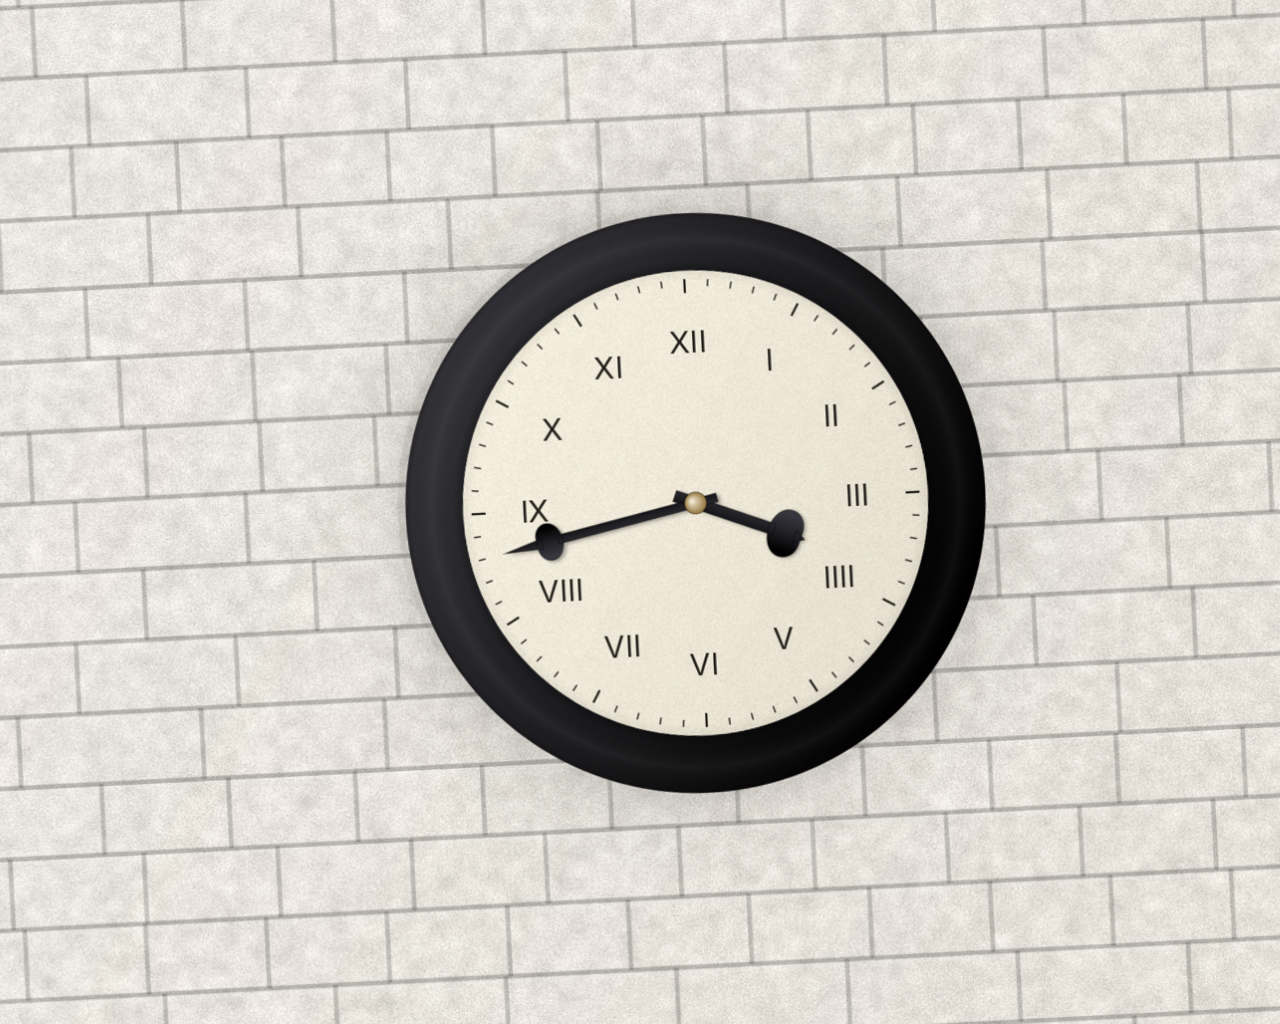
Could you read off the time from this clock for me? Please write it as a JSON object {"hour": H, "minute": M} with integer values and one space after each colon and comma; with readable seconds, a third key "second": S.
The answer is {"hour": 3, "minute": 43}
